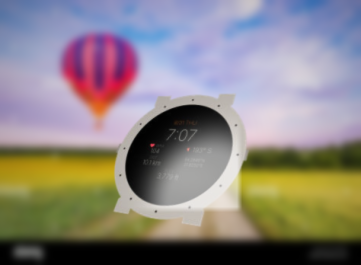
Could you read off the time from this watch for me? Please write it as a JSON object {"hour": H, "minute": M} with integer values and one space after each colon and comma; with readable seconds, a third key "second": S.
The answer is {"hour": 7, "minute": 7}
